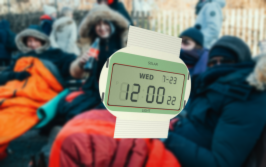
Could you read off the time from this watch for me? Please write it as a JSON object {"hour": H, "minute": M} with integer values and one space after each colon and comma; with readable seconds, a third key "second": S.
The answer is {"hour": 12, "minute": 0}
